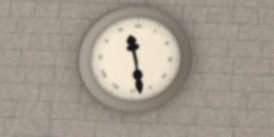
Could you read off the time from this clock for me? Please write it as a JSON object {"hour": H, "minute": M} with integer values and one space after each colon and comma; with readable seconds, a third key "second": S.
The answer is {"hour": 11, "minute": 28}
